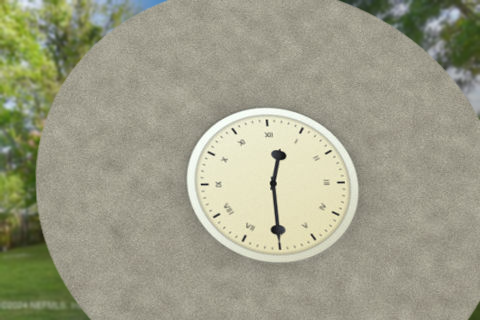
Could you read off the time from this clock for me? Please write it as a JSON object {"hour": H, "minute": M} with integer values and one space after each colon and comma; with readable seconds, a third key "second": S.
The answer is {"hour": 12, "minute": 30}
